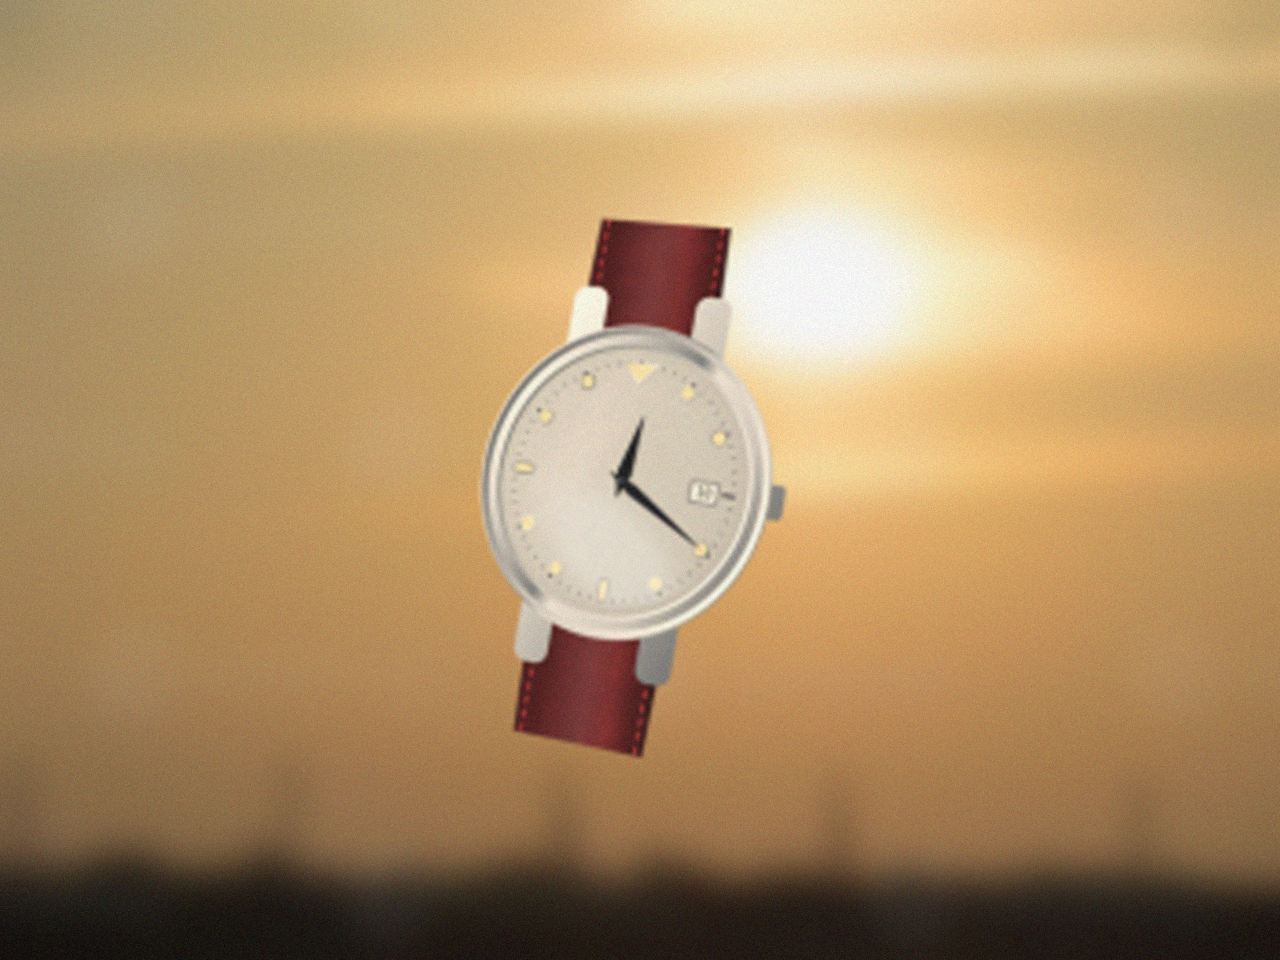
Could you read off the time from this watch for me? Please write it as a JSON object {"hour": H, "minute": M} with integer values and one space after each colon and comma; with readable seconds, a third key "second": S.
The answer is {"hour": 12, "minute": 20}
